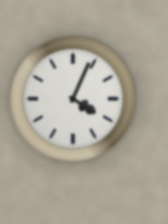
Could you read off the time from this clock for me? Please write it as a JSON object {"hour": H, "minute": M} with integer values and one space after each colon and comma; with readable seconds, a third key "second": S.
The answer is {"hour": 4, "minute": 4}
